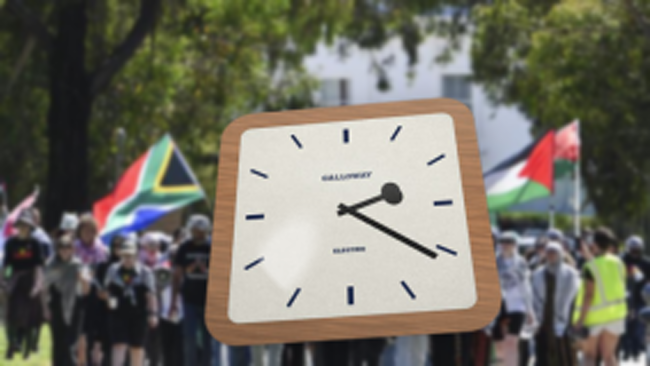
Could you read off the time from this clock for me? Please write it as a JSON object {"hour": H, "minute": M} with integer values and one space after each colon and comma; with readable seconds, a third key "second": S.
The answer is {"hour": 2, "minute": 21}
